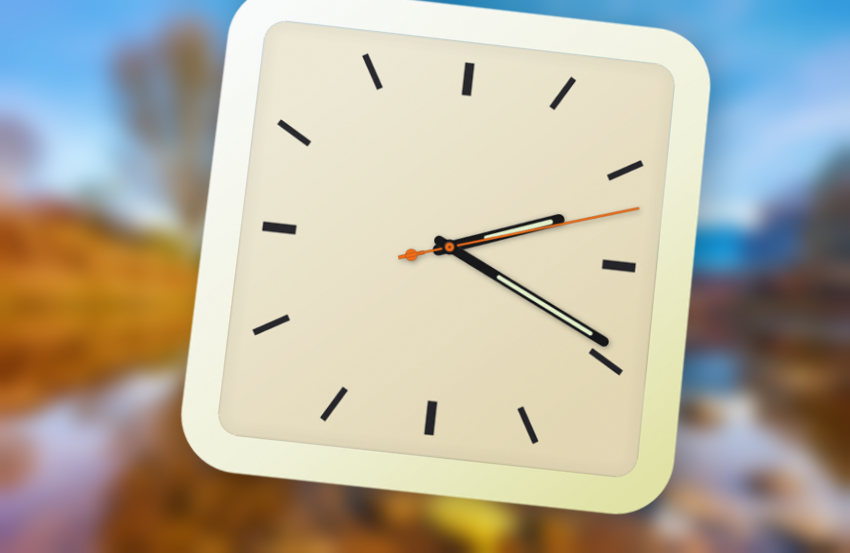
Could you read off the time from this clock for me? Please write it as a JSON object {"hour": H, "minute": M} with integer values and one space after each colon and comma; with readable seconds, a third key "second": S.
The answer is {"hour": 2, "minute": 19, "second": 12}
